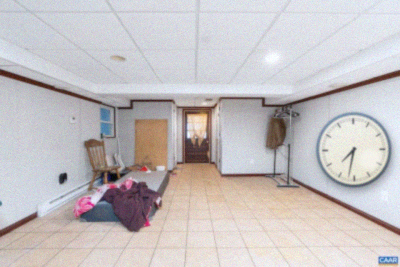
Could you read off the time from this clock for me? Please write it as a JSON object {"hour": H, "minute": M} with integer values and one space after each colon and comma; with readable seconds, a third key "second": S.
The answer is {"hour": 7, "minute": 32}
